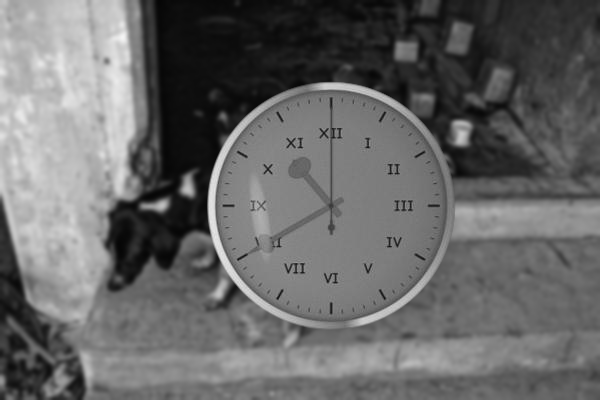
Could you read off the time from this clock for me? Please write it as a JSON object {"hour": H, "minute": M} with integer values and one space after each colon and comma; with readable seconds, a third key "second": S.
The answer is {"hour": 10, "minute": 40, "second": 0}
